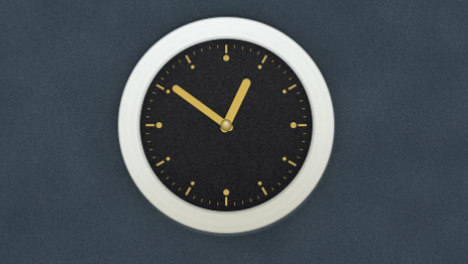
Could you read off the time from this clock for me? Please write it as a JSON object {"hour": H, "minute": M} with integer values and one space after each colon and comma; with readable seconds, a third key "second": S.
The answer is {"hour": 12, "minute": 51}
